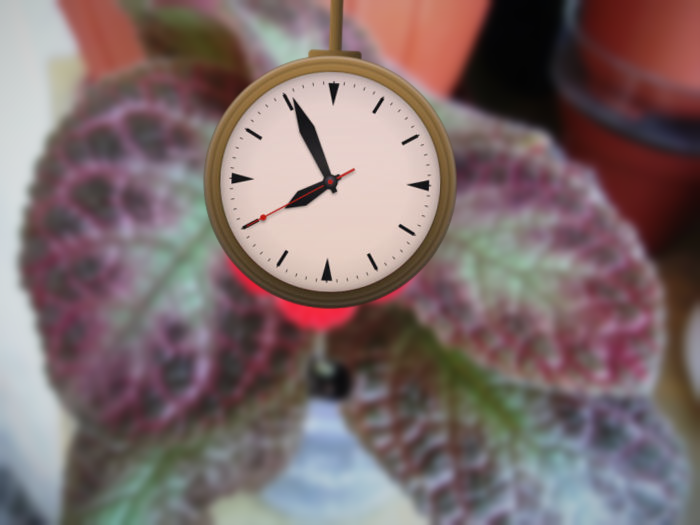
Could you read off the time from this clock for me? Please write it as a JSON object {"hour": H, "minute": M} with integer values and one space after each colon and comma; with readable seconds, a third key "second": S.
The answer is {"hour": 7, "minute": 55, "second": 40}
